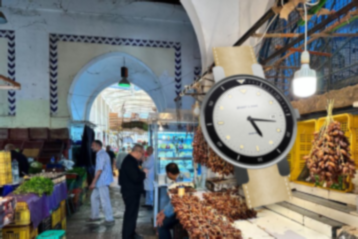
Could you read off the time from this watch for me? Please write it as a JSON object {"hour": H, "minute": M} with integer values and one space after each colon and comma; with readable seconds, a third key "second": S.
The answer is {"hour": 5, "minute": 17}
